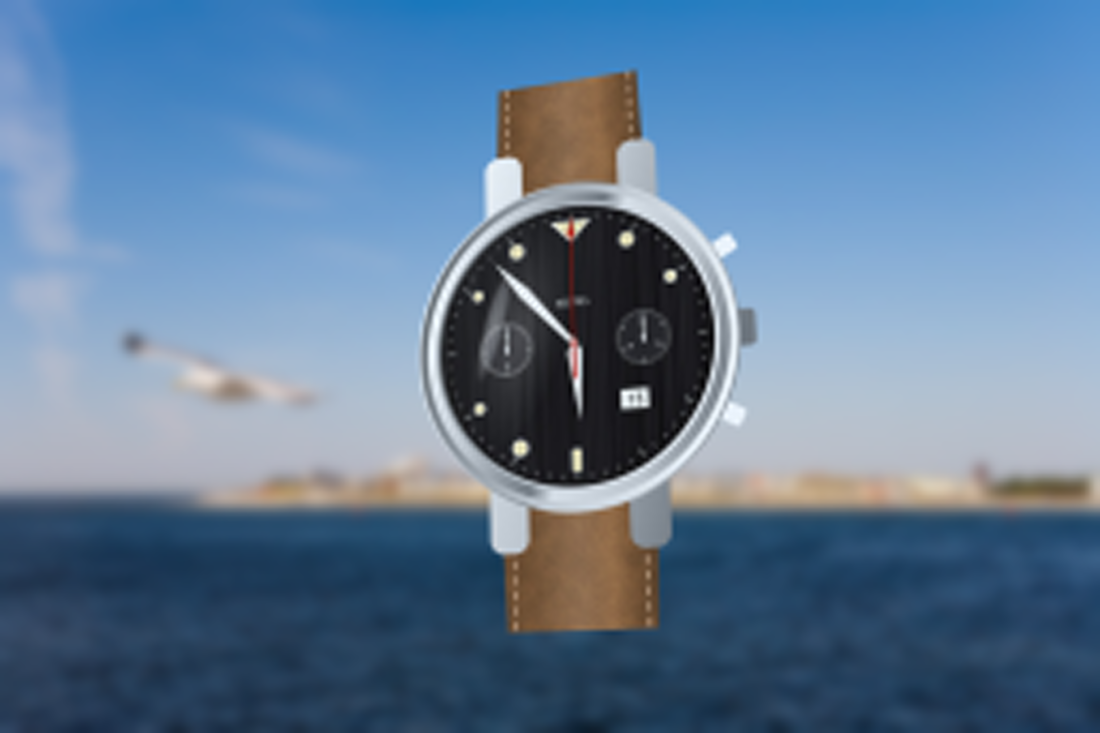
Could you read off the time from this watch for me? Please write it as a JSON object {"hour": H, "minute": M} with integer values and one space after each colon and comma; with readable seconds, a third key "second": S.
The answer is {"hour": 5, "minute": 53}
